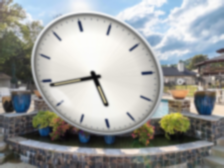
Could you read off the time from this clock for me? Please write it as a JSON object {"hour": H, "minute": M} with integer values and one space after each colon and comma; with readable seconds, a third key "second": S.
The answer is {"hour": 5, "minute": 44}
